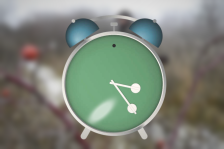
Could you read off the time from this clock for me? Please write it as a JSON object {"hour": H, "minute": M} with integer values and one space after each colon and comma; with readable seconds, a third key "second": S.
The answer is {"hour": 3, "minute": 24}
